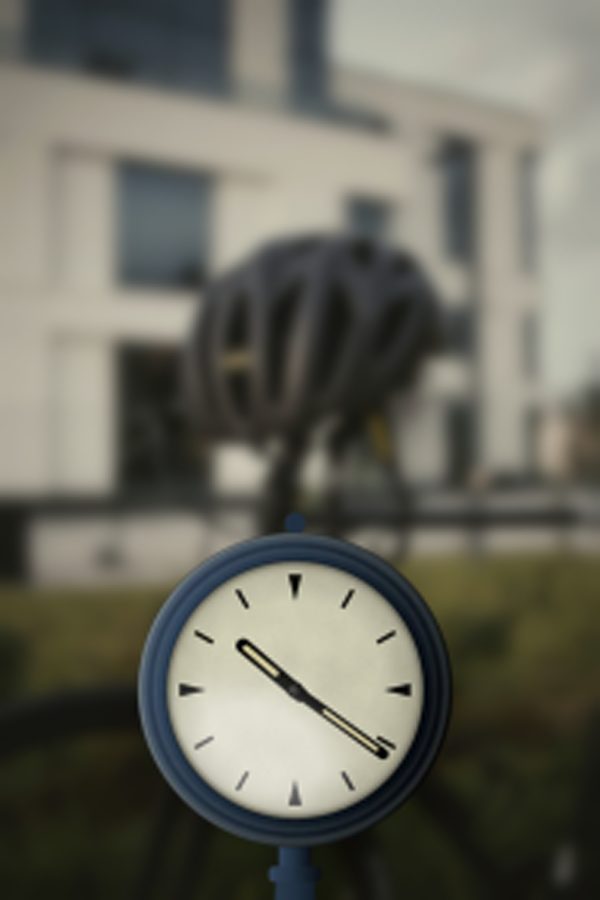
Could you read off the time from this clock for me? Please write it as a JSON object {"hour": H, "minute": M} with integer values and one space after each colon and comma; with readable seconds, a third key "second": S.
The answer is {"hour": 10, "minute": 21}
